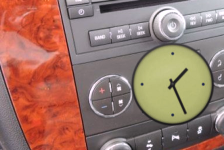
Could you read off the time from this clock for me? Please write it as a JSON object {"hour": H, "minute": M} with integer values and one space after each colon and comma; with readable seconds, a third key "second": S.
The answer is {"hour": 1, "minute": 26}
